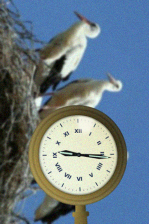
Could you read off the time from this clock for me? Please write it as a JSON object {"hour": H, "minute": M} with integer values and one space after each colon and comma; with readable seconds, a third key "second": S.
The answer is {"hour": 9, "minute": 16}
